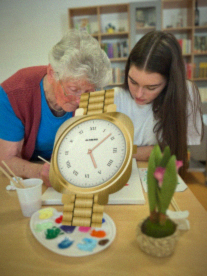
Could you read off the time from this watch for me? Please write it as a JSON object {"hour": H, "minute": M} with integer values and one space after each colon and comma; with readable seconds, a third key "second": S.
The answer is {"hour": 5, "minute": 8}
